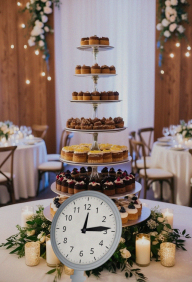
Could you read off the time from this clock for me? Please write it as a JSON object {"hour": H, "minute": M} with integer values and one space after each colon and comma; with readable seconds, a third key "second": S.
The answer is {"hour": 12, "minute": 14}
